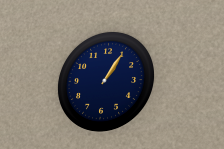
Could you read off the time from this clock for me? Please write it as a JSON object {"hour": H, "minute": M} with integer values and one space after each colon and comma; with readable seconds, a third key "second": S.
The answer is {"hour": 1, "minute": 5}
